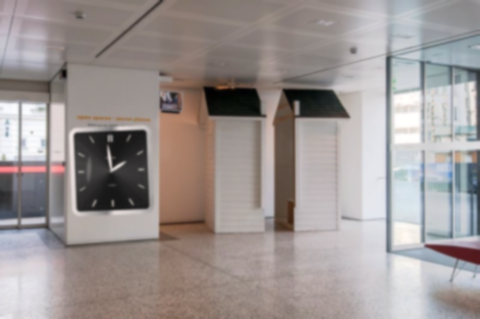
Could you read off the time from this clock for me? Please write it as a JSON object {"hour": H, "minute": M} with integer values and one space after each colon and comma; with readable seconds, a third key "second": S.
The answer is {"hour": 1, "minute": 59}
